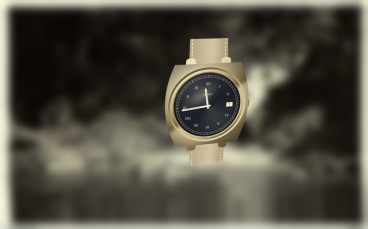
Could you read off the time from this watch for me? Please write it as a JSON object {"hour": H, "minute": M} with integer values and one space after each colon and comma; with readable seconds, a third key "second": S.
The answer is {"hour": 11, "minute": 44}
